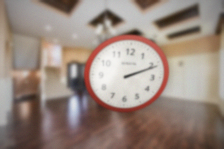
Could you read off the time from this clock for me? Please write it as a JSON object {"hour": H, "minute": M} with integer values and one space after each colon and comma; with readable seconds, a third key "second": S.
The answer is {"hour": 2, "minute": 11}
